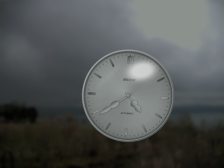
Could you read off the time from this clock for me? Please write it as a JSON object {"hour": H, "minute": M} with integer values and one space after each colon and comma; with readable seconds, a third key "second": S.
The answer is {"hour": 4, "minute": 39}
